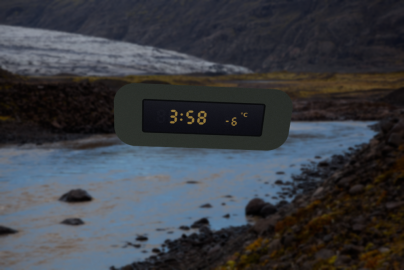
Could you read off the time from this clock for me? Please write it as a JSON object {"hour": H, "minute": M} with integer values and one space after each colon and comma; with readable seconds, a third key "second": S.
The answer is {"hour": 3, "minute": 58}
